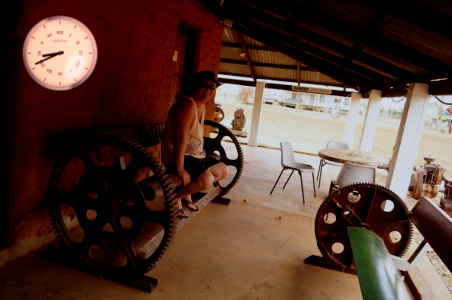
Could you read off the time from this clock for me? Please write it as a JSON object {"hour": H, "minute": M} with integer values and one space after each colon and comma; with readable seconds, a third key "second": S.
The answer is {"hour": 8, "minute": 41}
